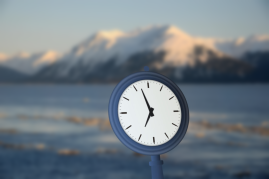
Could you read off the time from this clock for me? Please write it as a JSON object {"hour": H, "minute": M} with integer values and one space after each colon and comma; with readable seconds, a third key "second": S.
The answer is {"hour": 6, "minute": 57}
